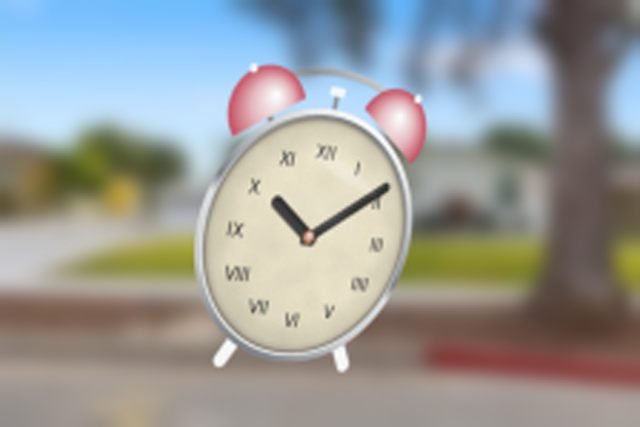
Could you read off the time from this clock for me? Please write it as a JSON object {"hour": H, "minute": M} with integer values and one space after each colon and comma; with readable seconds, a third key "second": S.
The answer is {"hour": 10, "minute": 9}
